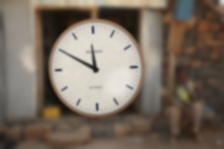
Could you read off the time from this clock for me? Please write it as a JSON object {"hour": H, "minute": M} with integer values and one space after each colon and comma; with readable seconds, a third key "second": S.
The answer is {"hour": 11, "minute": 50}
